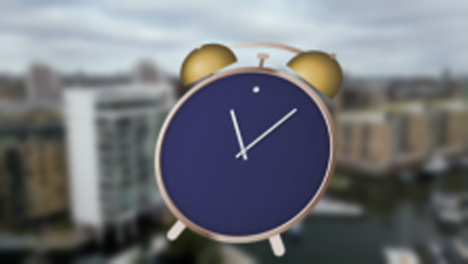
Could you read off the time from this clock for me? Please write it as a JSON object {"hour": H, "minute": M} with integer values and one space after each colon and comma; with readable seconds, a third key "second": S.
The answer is {"hour": 11, "minute": 7}
